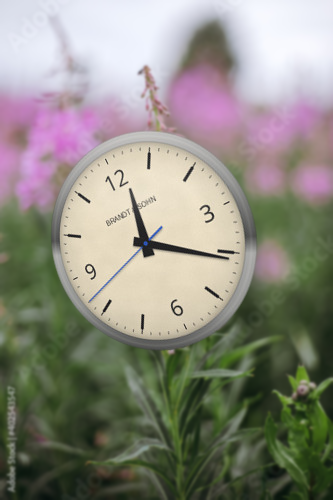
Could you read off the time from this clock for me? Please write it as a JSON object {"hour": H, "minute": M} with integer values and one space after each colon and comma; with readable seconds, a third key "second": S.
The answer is {"hour": 12, "minute": 20, "second": 42}
